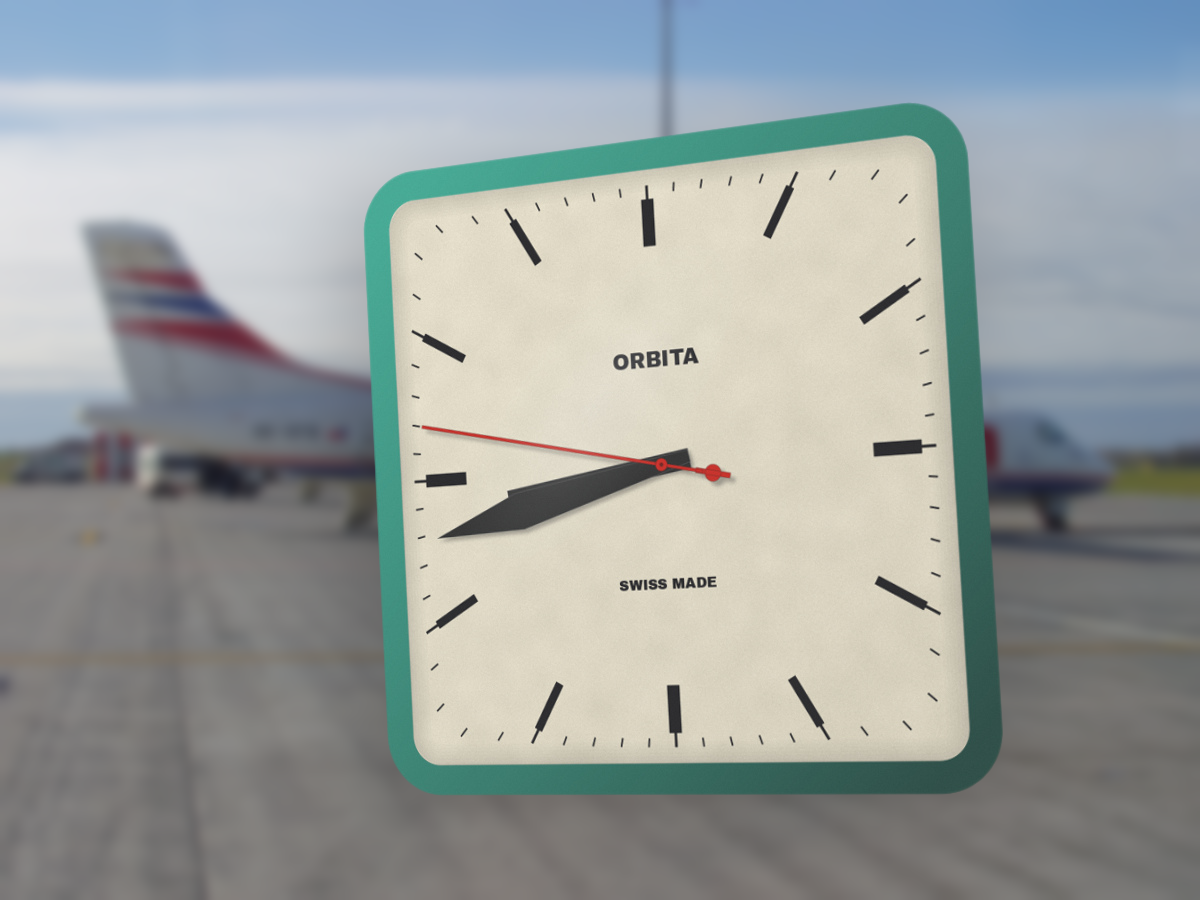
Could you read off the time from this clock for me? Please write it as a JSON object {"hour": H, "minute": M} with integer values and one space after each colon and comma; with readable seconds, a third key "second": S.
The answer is {"hour": 8, "minute": 42, "second": 47}
